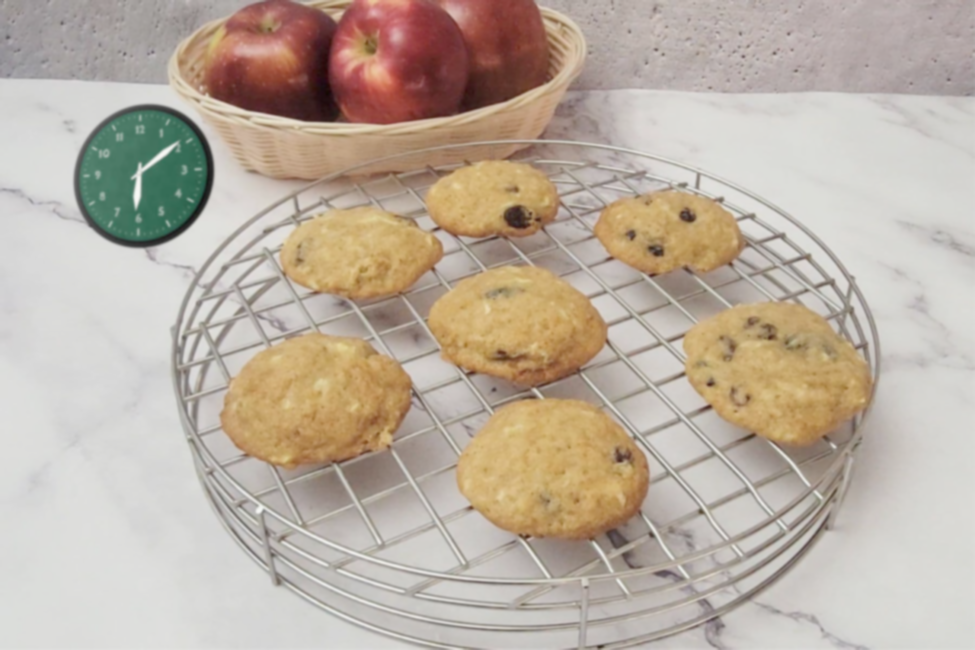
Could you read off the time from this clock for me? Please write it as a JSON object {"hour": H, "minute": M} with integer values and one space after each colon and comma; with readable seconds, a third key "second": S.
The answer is {"hour": 6, "minute": 9}
